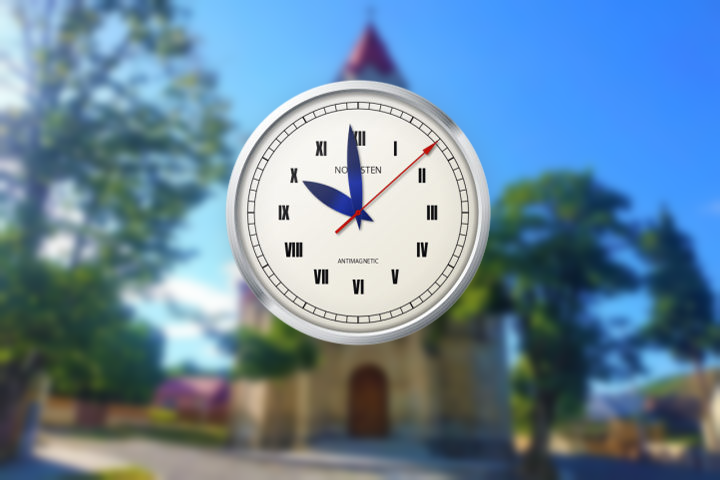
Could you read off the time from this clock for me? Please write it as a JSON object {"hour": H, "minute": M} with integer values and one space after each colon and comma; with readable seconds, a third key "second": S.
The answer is {"hour": 9, "minute": 59, "second": 8}
